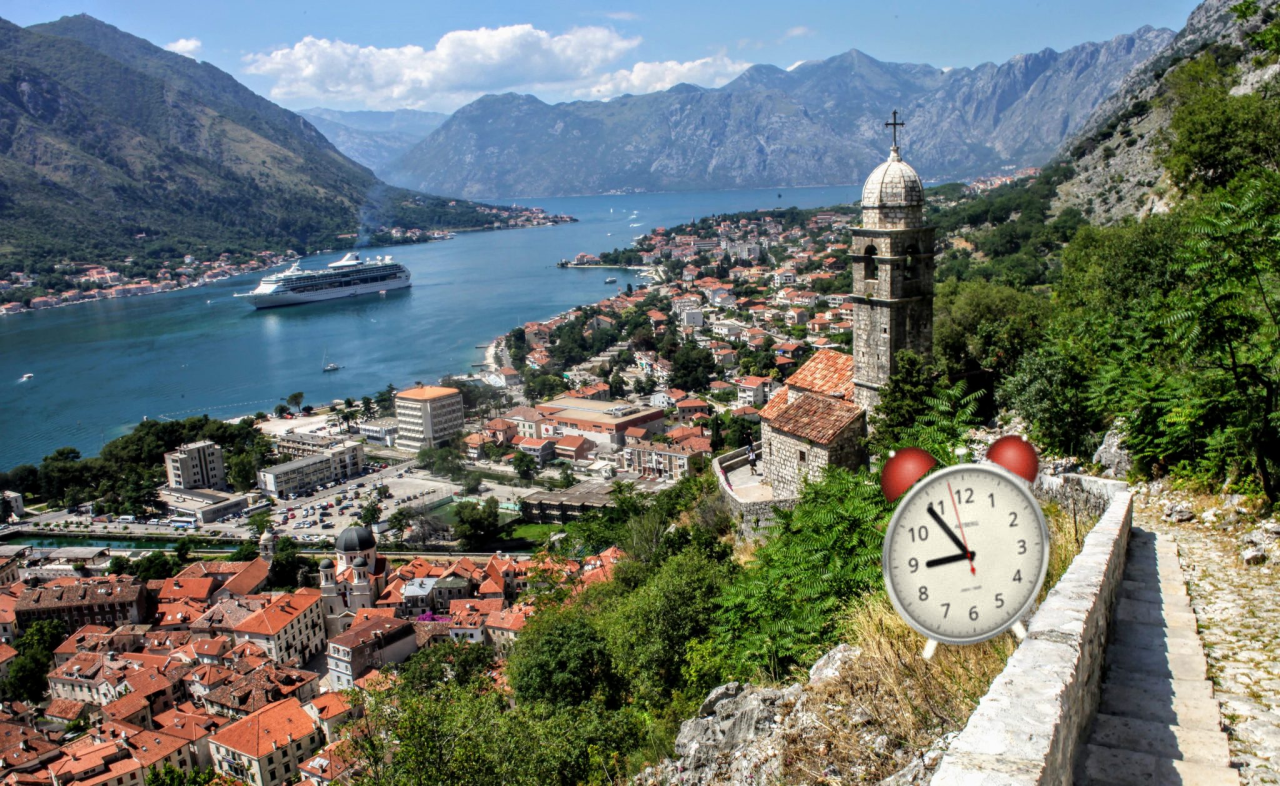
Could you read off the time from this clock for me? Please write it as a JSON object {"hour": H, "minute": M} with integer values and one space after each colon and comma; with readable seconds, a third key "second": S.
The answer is {"hour": 8, "minute": 53, "second": 58}
